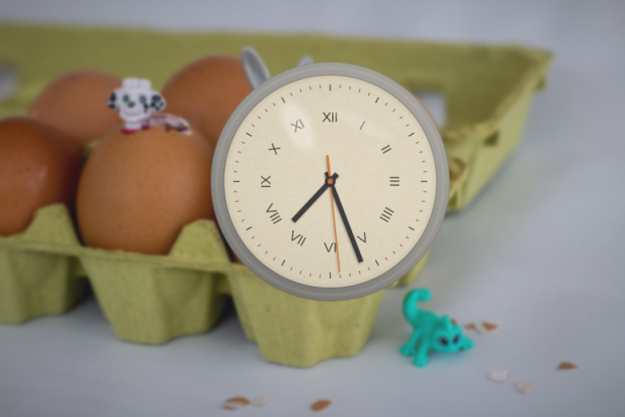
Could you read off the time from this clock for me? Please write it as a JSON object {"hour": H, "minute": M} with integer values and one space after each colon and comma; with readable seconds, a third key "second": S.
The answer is {"hour": 7, "minute": 26, "second": 29}
